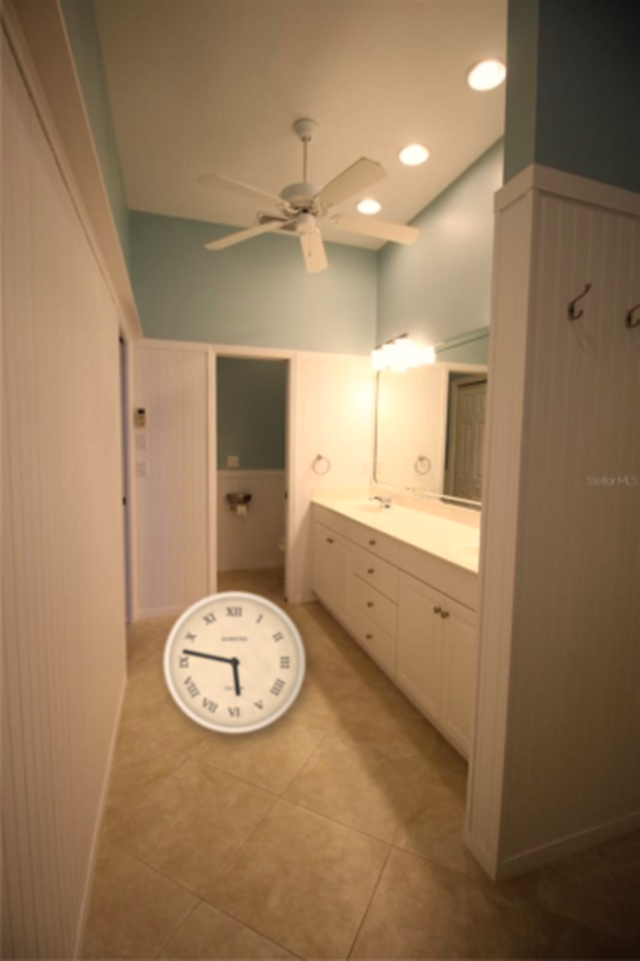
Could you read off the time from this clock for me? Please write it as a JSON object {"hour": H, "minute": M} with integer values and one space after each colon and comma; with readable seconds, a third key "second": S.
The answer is {"hour": 5, "minute": 47}
